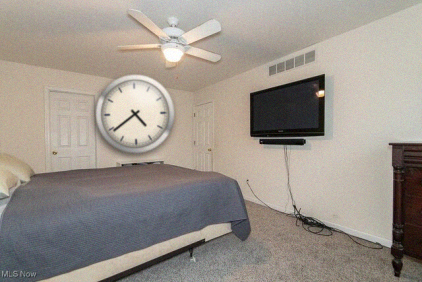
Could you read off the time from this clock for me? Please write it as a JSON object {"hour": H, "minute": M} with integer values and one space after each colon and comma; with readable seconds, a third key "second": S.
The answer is {"hour": 4, "minute": 39}
